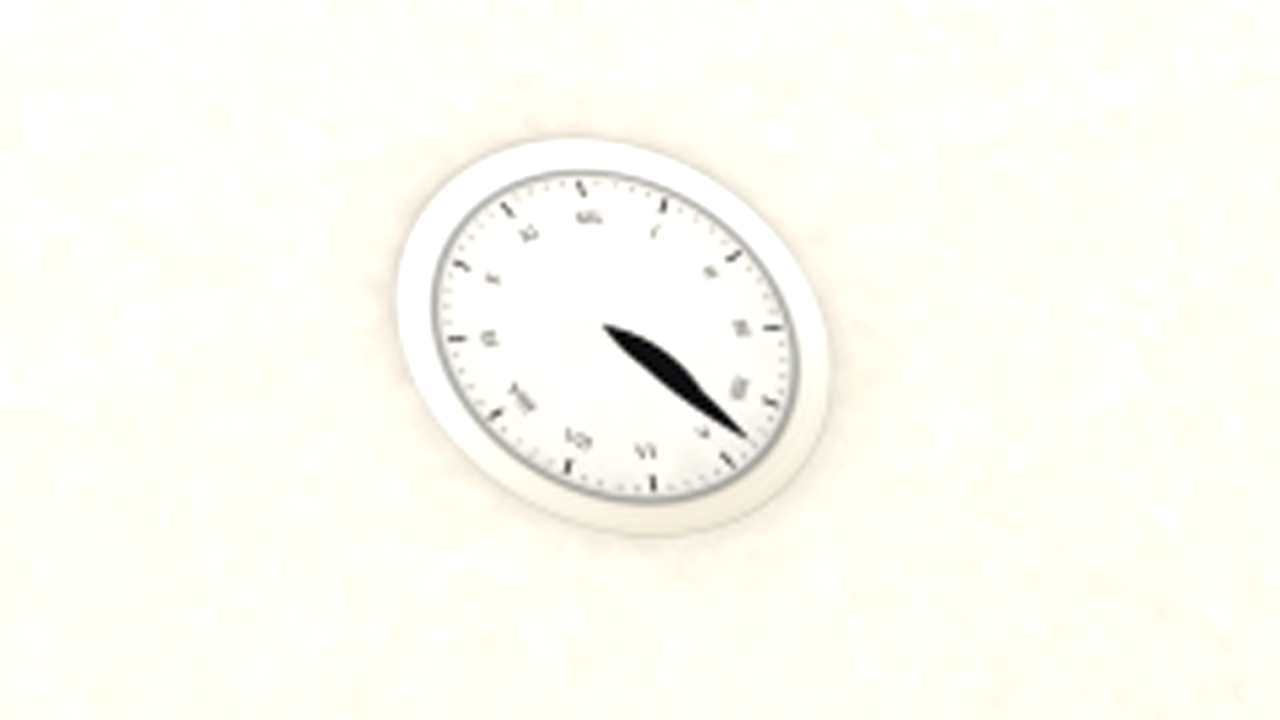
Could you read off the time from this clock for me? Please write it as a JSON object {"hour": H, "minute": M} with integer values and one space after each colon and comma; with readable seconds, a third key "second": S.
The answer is {"hour": 4, "minute": 23}
